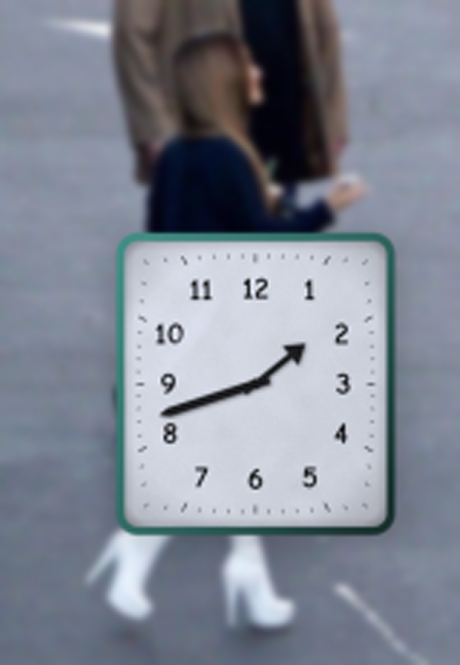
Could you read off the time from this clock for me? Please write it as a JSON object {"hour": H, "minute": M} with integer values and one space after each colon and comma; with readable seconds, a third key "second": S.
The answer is {"hour": 1, "minute": 42}
